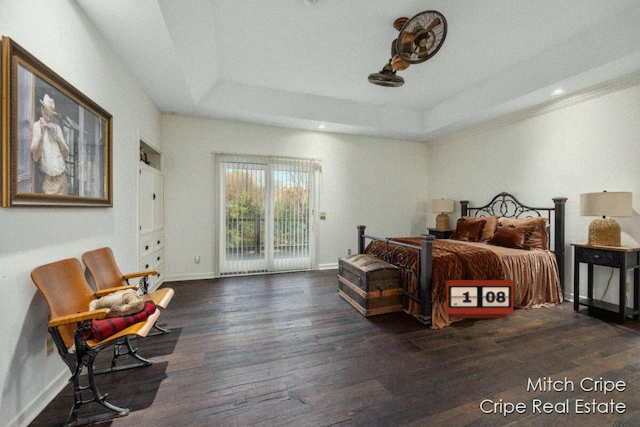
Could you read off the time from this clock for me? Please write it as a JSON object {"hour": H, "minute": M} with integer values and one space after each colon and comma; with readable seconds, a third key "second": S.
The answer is {"hour": 1, "minute": 8}
